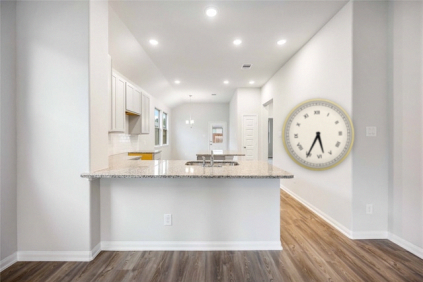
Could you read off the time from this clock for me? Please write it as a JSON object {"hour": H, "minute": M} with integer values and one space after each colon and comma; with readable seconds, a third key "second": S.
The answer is {"hour": 5, "minute": 35}
